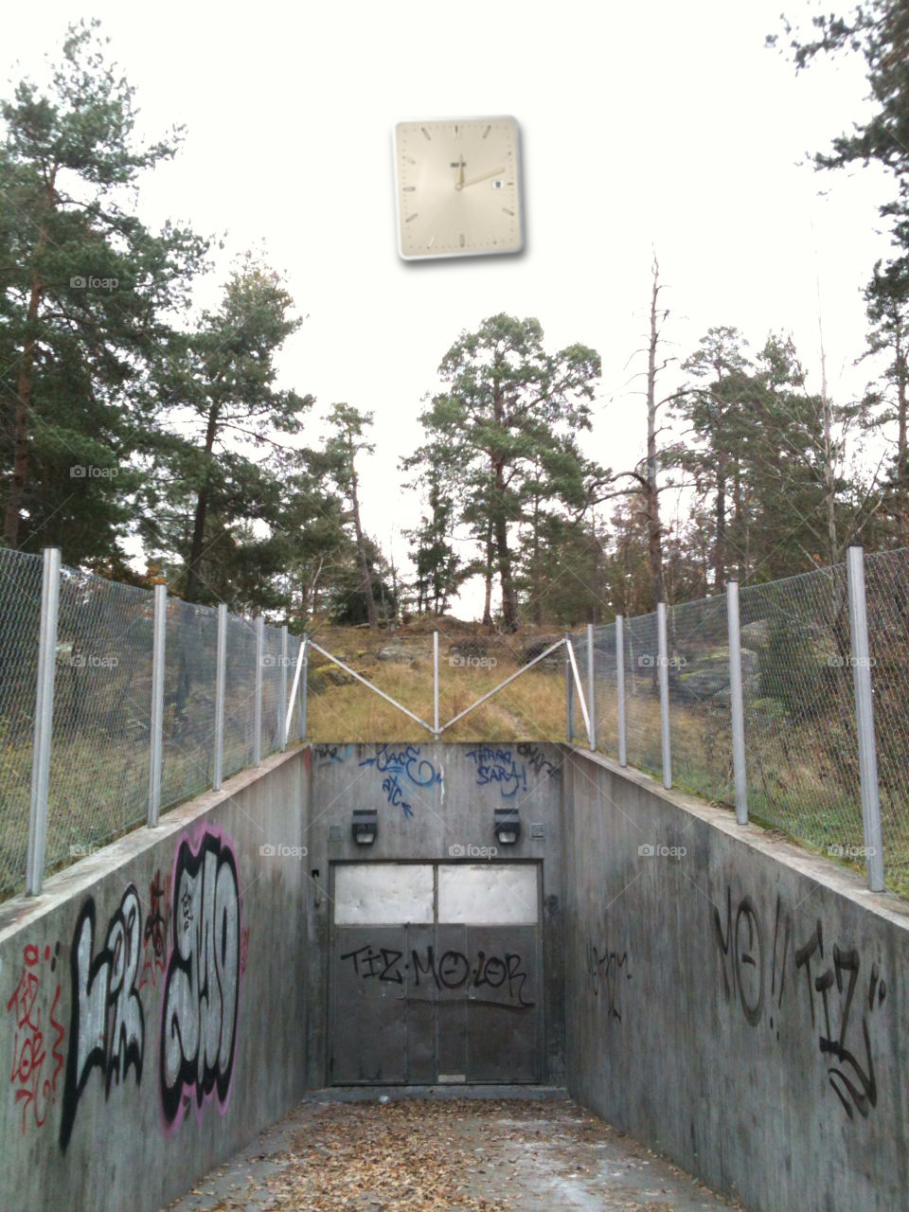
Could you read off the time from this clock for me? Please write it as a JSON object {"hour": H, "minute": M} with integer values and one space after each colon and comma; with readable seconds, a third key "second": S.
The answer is {"hour": 12, "minute": 12}
